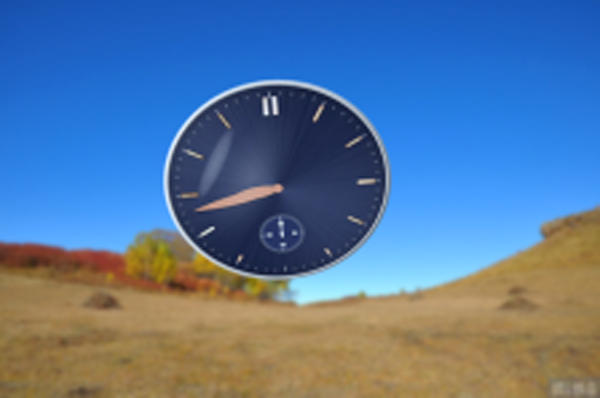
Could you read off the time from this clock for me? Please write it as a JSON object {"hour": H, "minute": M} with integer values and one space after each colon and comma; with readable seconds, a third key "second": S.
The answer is {"hour": 8, "minute": 43}
